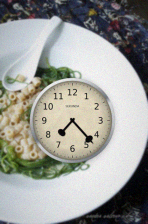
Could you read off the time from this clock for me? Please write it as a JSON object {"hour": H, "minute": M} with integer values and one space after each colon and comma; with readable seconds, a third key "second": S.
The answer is {"hour": 7, "minute": 23}
